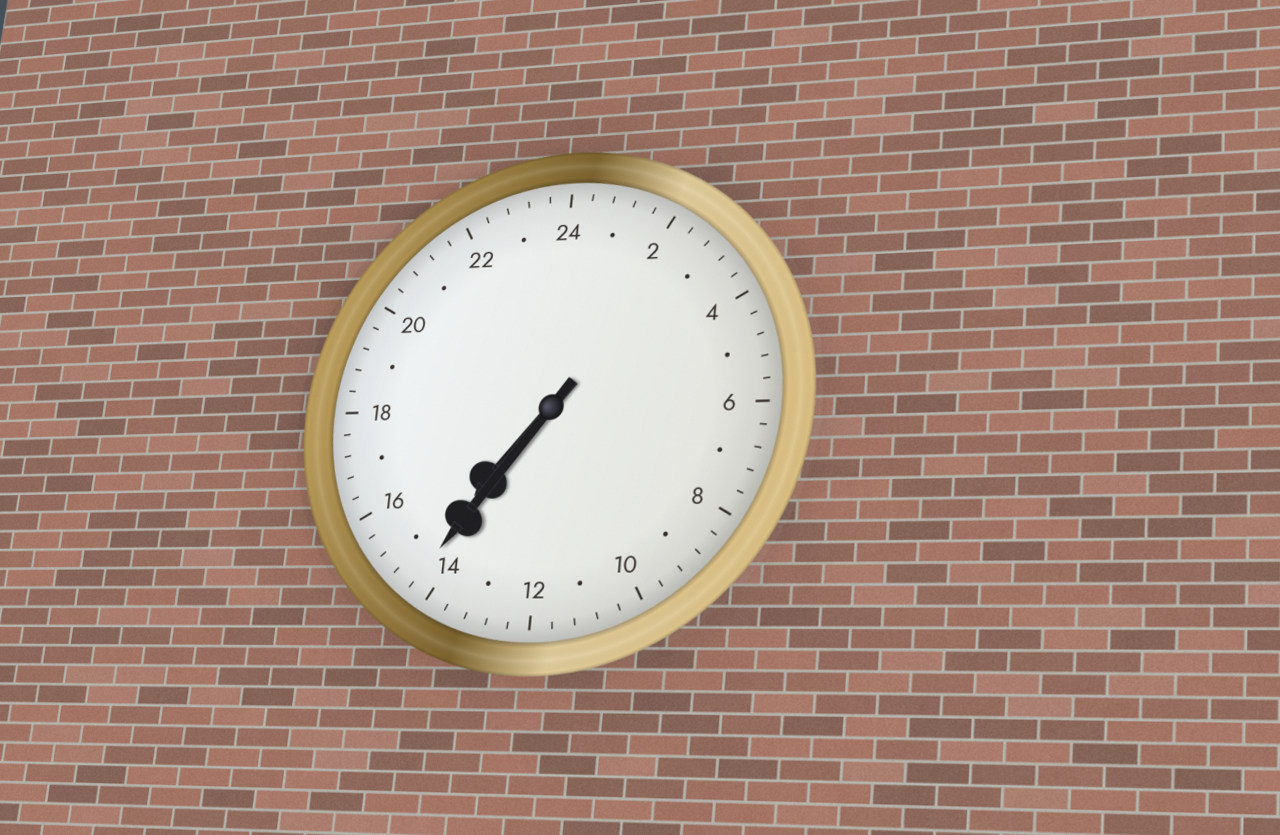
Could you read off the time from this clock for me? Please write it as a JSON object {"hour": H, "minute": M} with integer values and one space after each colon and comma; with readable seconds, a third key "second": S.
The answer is {"hour": 14, "minute": 36}
